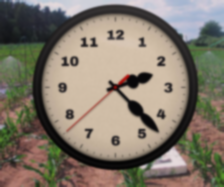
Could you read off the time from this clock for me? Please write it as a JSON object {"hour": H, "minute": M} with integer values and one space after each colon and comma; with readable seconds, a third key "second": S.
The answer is {"hour": 2, "minute": 22, "second": 38}
